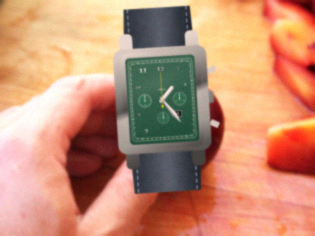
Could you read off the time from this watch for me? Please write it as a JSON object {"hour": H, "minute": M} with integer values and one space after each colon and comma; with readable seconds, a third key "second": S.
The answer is {"hour": 1, "minute": 24}
